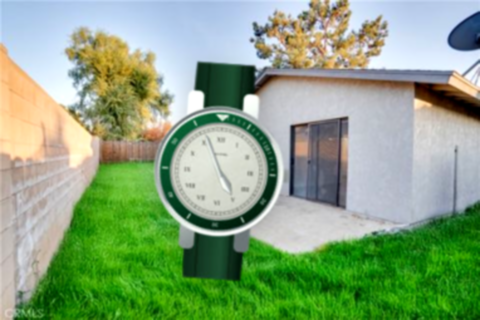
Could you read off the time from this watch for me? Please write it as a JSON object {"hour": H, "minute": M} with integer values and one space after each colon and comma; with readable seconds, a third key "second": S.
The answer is {"hour": 4, "minute": 56}
